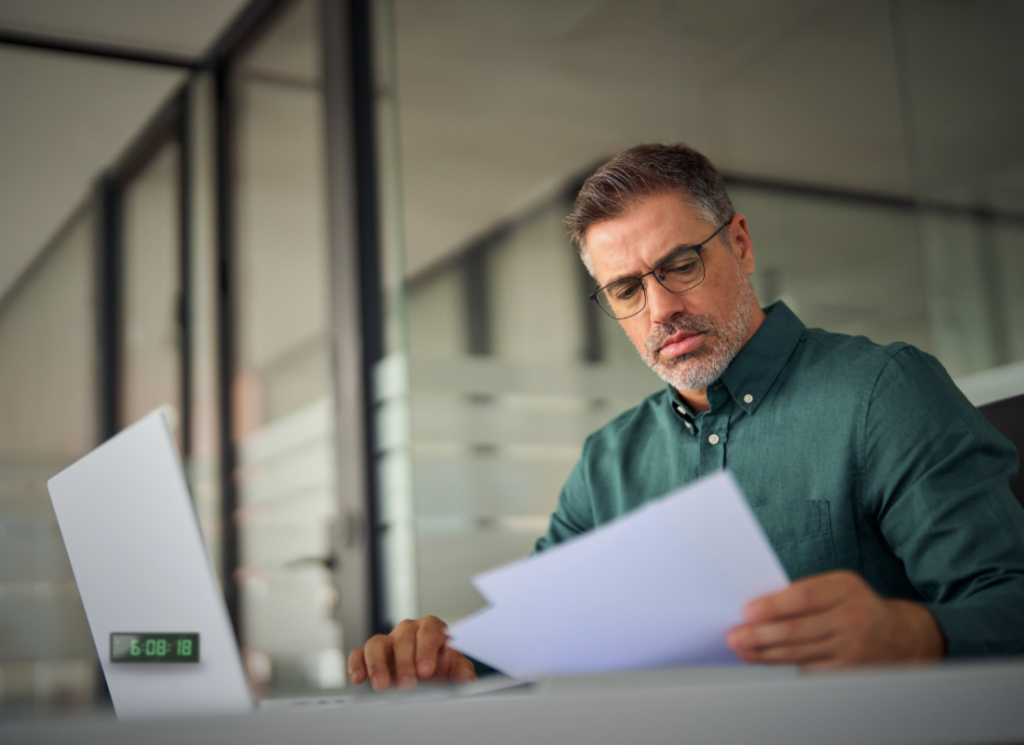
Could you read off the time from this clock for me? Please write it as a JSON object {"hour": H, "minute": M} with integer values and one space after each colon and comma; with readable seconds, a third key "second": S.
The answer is {"hour": 6, "minute": 8, "second": 18}
